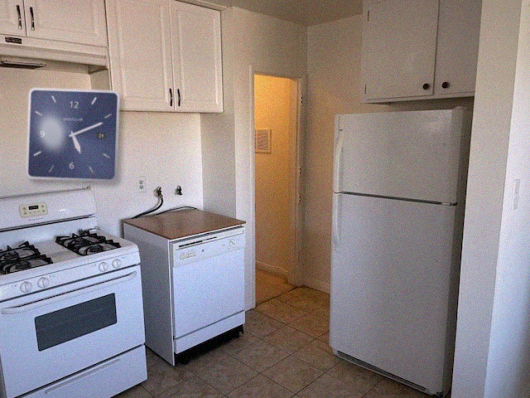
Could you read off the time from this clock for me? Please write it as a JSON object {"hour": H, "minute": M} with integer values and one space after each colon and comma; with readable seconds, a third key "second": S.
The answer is {"hour": 5, "minute": 11}
